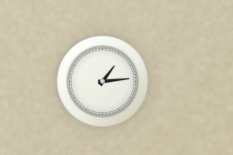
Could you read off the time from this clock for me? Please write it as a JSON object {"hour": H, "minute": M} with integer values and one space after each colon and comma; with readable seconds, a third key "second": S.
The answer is {"hour": 1, "minute": 14}
